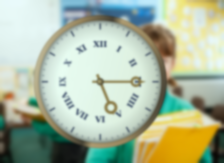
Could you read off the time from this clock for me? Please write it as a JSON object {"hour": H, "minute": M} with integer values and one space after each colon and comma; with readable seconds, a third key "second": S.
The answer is {"hour": 5, "minute": 15}
